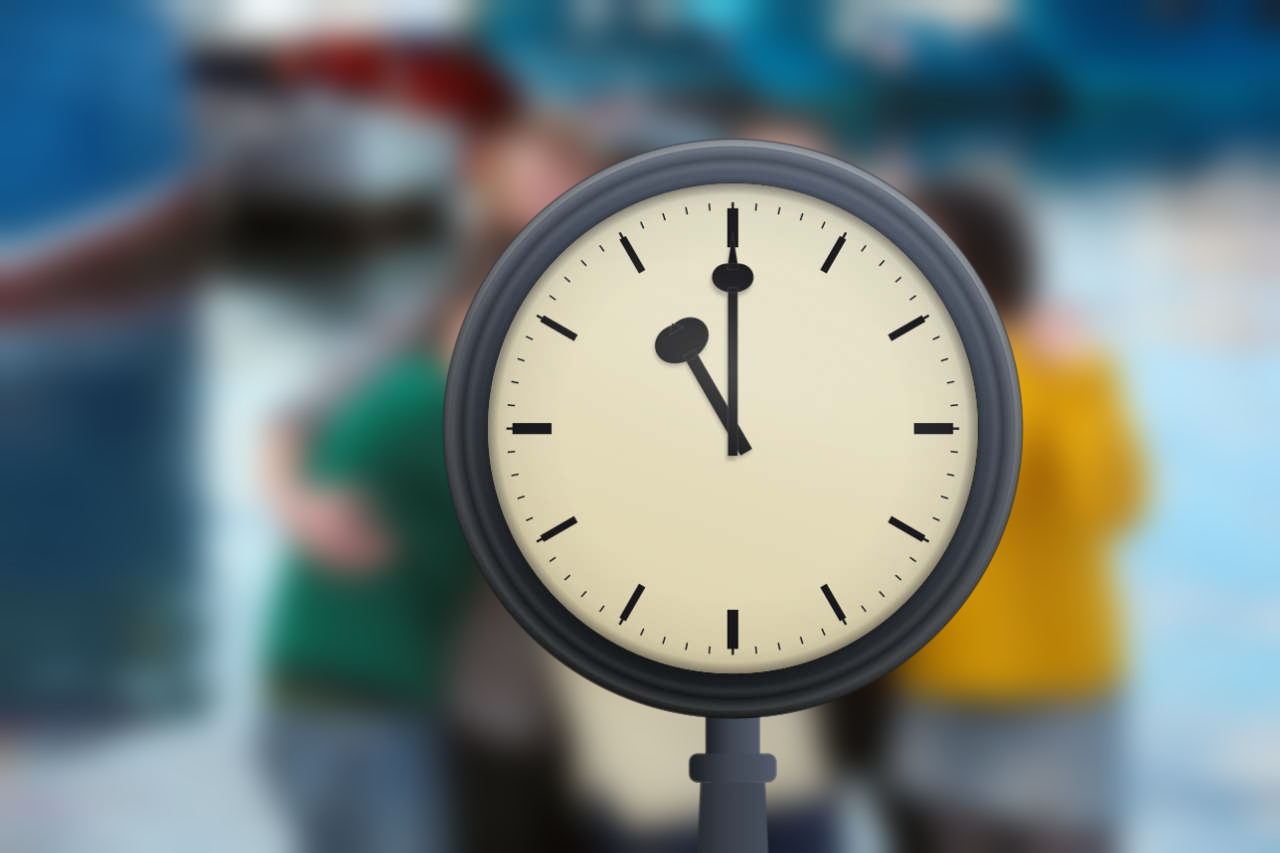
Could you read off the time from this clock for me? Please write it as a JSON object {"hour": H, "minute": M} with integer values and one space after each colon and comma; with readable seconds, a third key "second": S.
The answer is {"hour": 11, "minute": 0}
